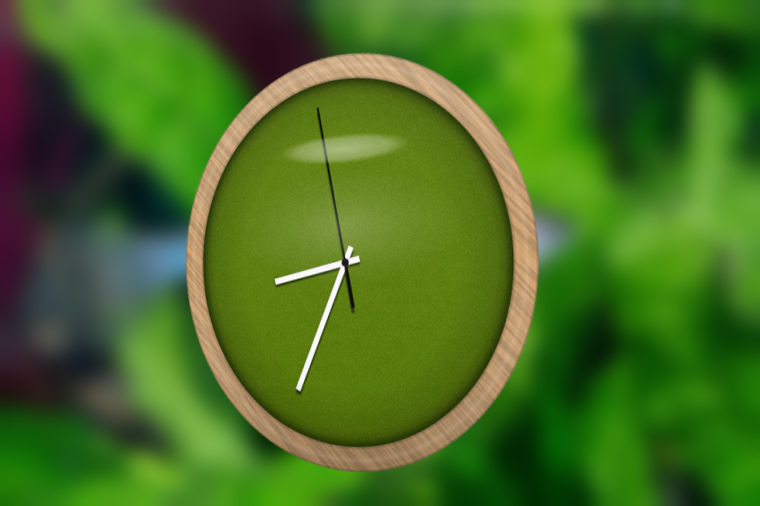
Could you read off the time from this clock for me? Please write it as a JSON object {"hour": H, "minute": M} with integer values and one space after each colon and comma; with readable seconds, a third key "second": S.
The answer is {"hour": 8, "minute": 33, "second": 58}
